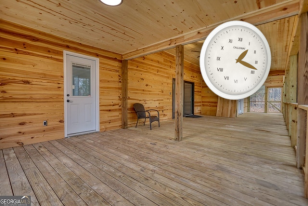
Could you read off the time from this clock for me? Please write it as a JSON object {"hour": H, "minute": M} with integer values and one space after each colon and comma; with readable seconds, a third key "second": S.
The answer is {"hour": 1, "minute": 18}
